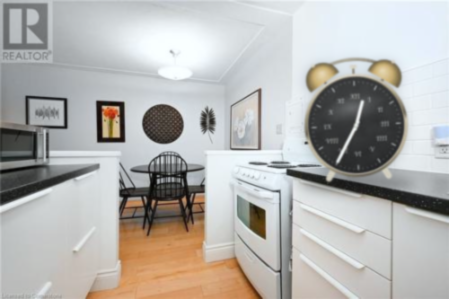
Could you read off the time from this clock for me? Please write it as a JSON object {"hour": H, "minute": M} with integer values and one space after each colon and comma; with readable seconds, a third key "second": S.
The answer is {"hour": 12, "minute": 35}
